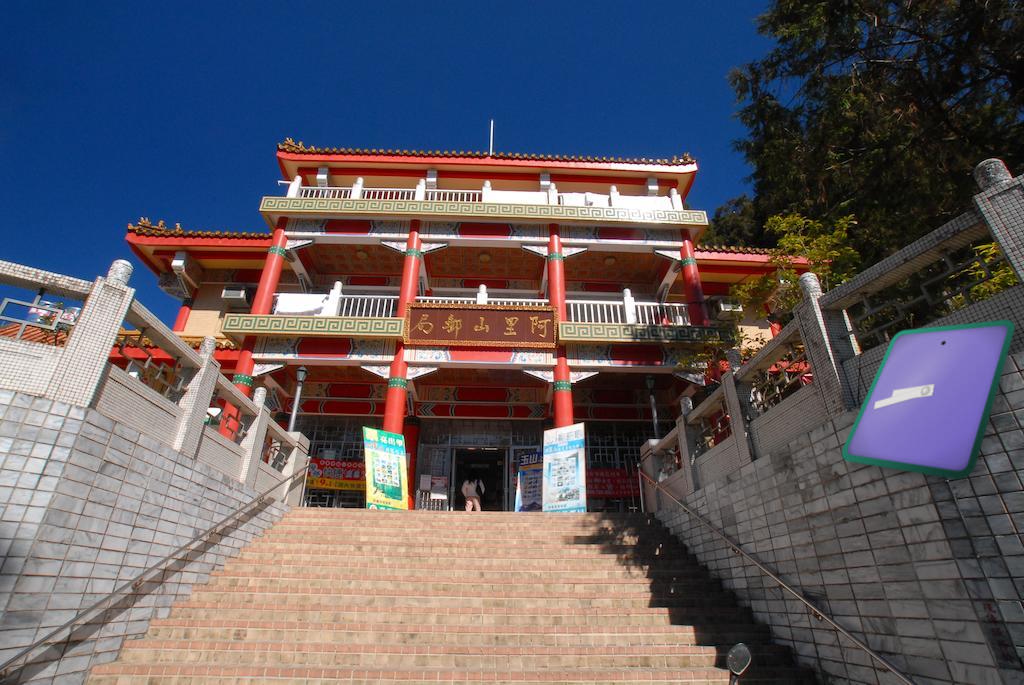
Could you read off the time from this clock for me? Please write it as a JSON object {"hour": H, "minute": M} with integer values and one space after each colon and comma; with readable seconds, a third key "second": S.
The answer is {"hour": 8, "minute": 42}
